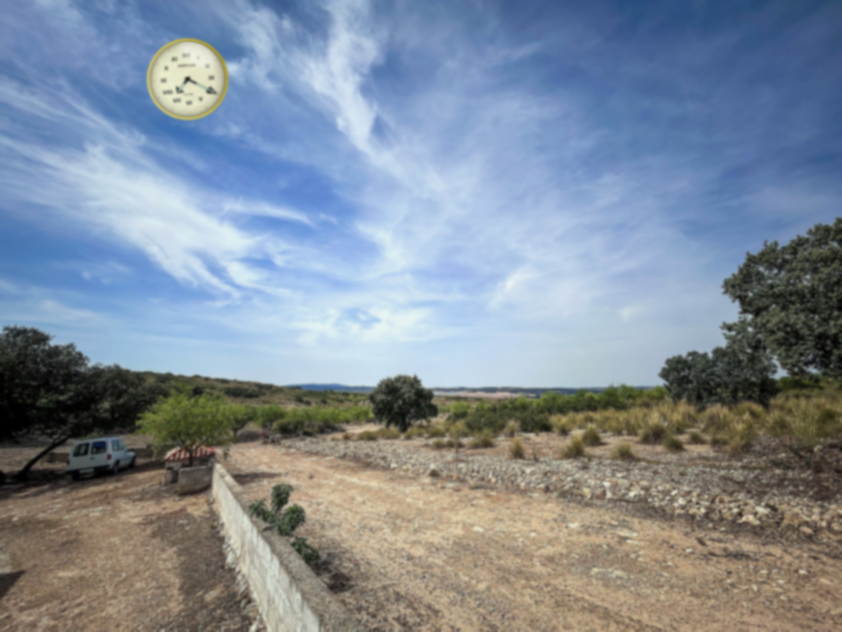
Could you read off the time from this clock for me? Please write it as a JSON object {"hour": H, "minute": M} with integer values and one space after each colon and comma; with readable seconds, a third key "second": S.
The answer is {"hour": 7, "minute": 20}
